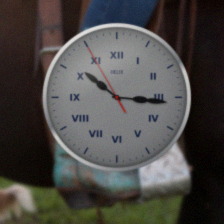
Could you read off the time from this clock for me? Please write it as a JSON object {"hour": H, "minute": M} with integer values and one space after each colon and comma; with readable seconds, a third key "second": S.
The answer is {"hour": 10, "minute": 15, "second": 55}
